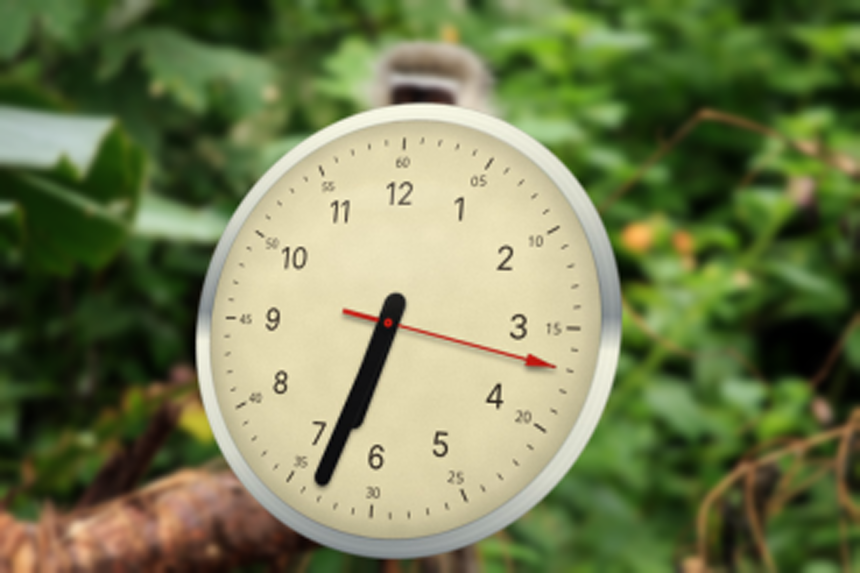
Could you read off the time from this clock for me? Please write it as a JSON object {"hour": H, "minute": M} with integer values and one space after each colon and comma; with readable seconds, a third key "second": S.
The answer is {"hour": 6, "minute": 33, "second": 17}
